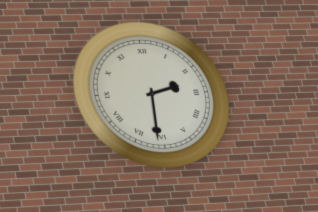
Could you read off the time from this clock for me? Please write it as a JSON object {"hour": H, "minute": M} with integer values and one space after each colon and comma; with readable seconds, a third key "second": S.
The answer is {"hour": 2, "minute": 31}
